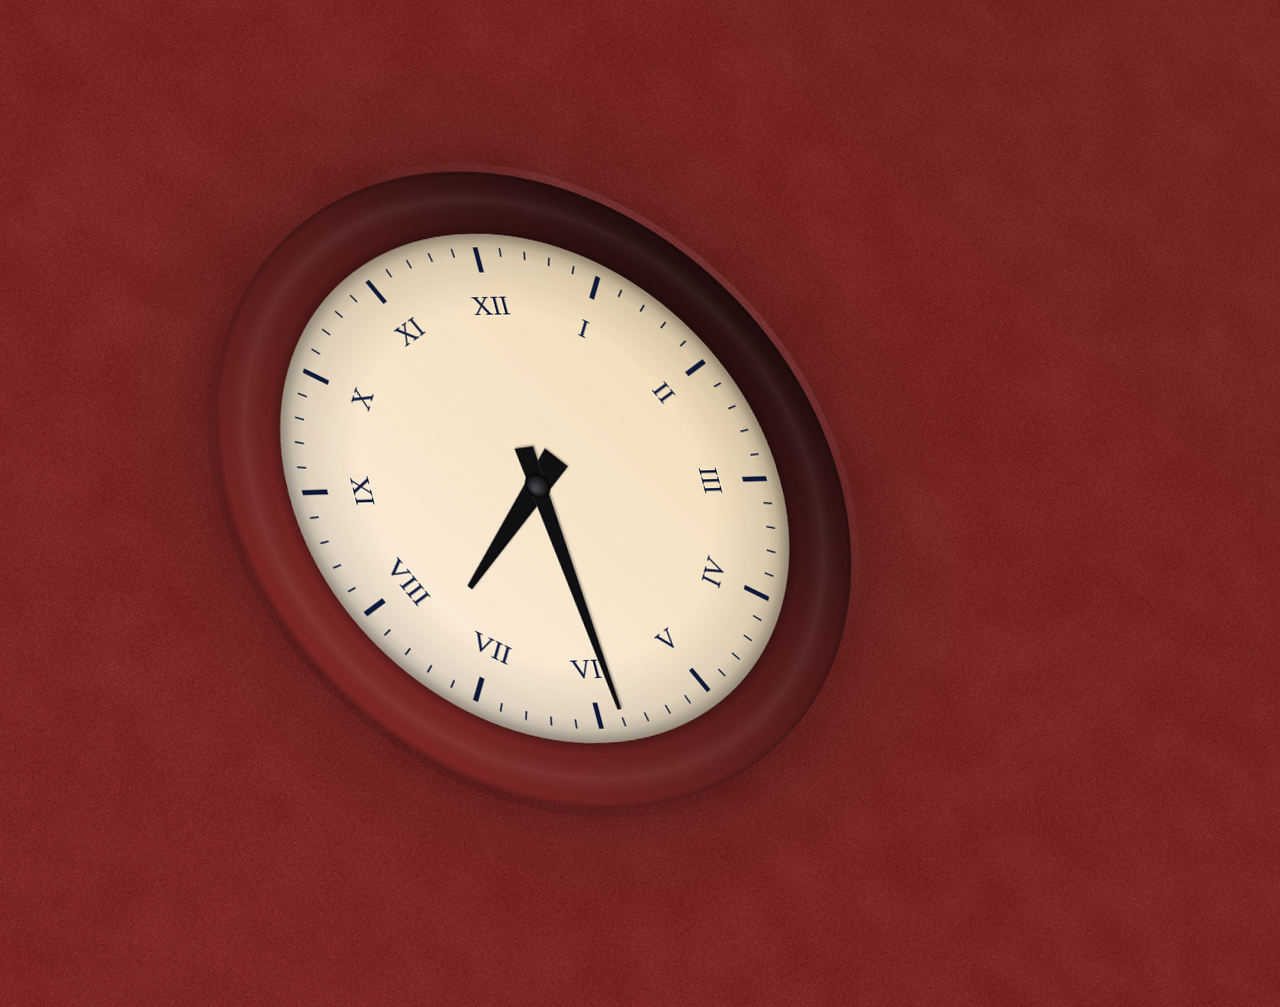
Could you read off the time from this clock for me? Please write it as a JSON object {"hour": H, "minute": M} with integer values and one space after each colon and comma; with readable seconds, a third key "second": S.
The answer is {"hour": 7, "minute": 29}
